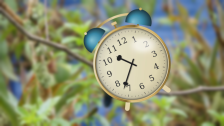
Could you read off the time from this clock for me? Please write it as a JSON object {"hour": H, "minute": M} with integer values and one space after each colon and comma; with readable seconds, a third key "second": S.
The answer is {"hour": 10, "minute": 37}
